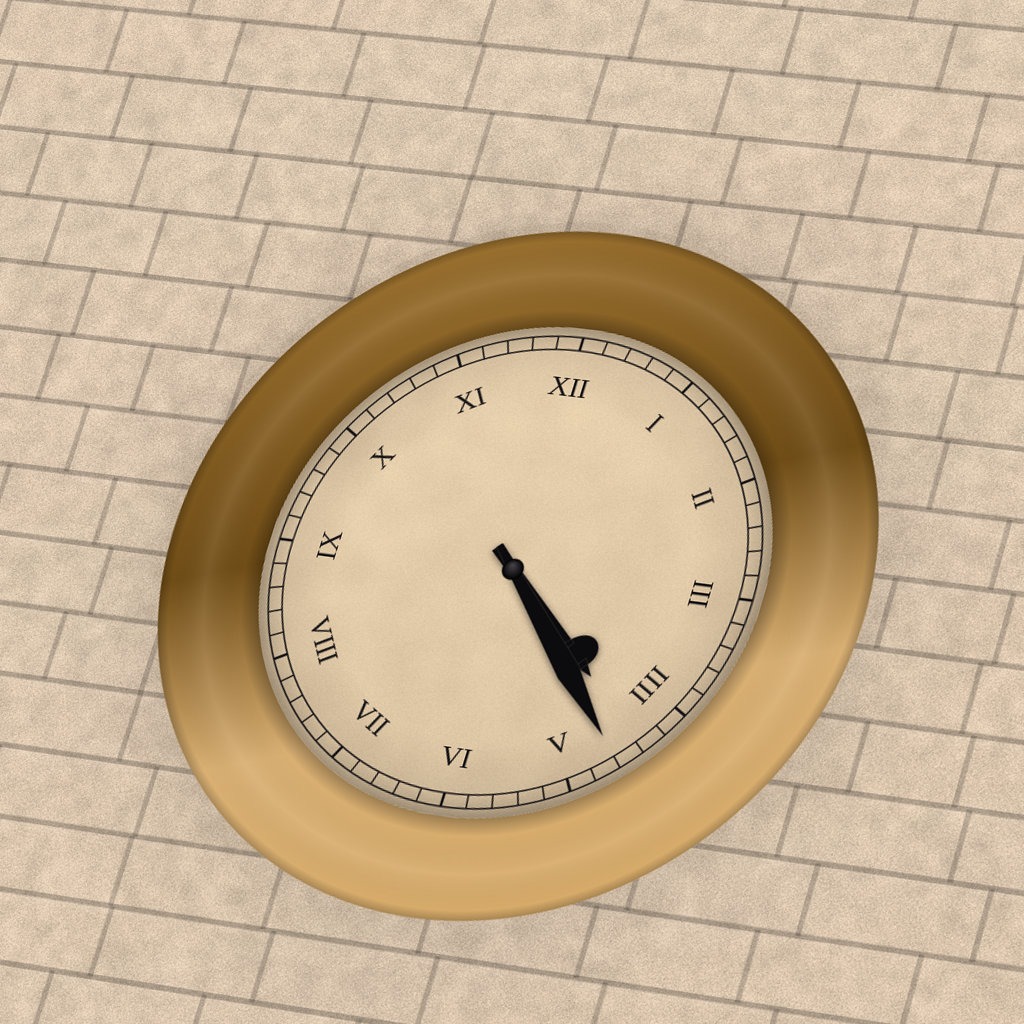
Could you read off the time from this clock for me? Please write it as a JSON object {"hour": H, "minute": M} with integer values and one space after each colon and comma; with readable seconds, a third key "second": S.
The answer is {"hour": 4, "minute": 23}
